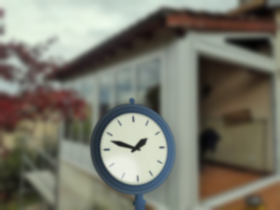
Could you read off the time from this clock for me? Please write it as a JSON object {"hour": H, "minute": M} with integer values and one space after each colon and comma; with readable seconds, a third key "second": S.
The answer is {"hour": 1, "minute": 48}
